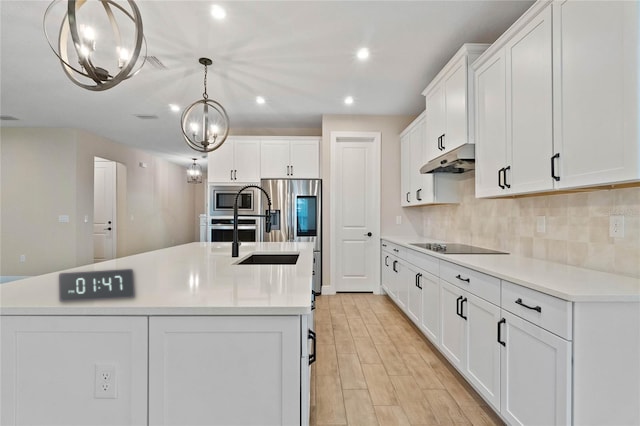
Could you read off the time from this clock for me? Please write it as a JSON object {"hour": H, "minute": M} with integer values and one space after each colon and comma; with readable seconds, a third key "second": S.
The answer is {"hour": 1, "minute": 47}
